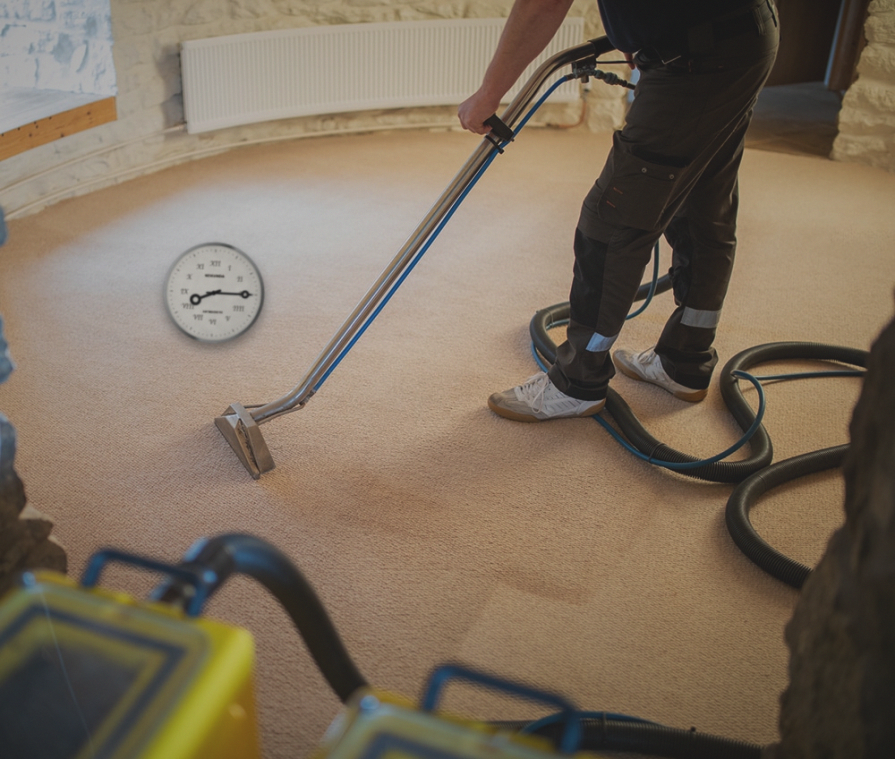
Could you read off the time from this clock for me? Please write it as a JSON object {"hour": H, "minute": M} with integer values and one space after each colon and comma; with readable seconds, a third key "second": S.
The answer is {"hour": 8, "minute": 15}
